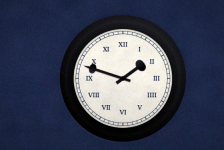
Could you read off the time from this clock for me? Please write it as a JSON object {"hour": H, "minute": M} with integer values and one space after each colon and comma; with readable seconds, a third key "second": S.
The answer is {"hour": 1, "minute": 48}
